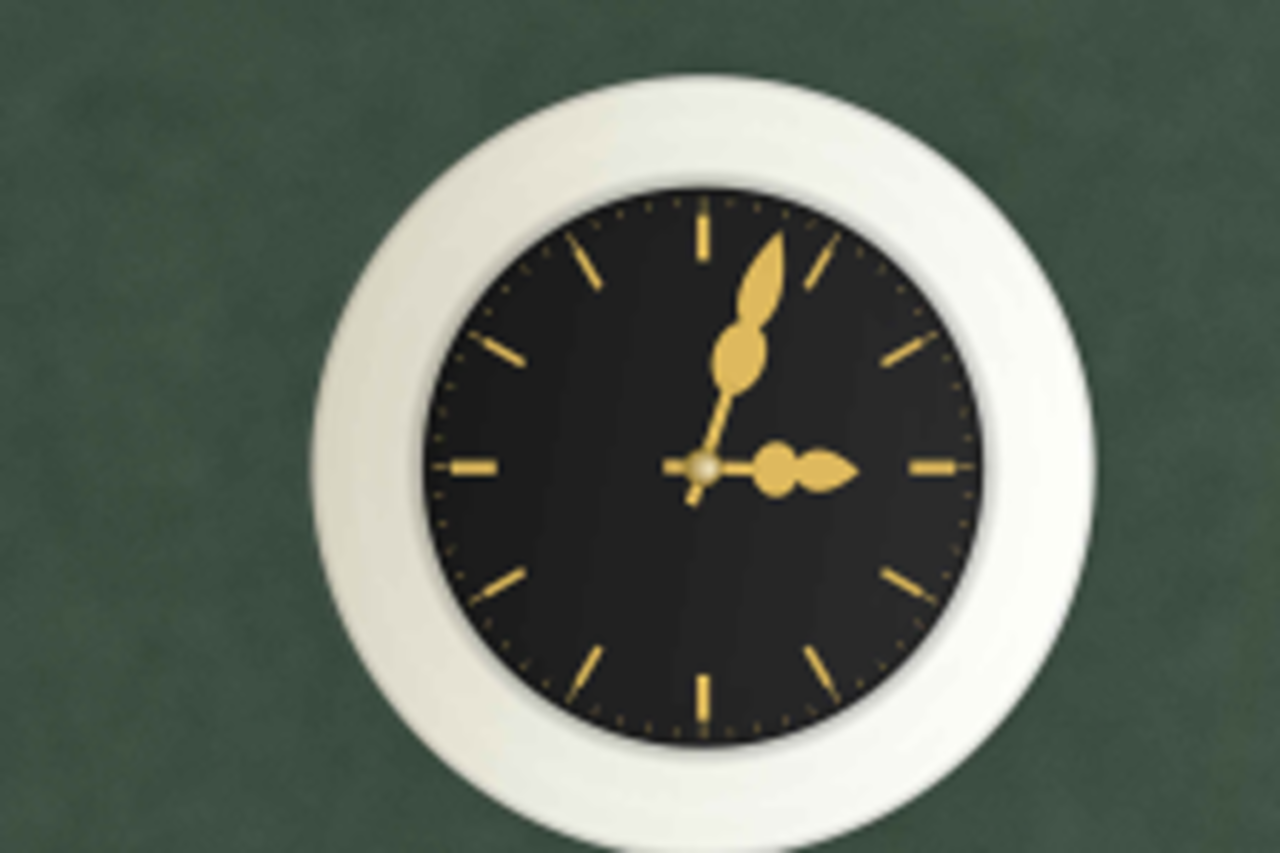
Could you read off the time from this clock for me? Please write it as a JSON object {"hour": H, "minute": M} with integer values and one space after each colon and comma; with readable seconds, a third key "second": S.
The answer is {"hour": 3, "minute": 3}
